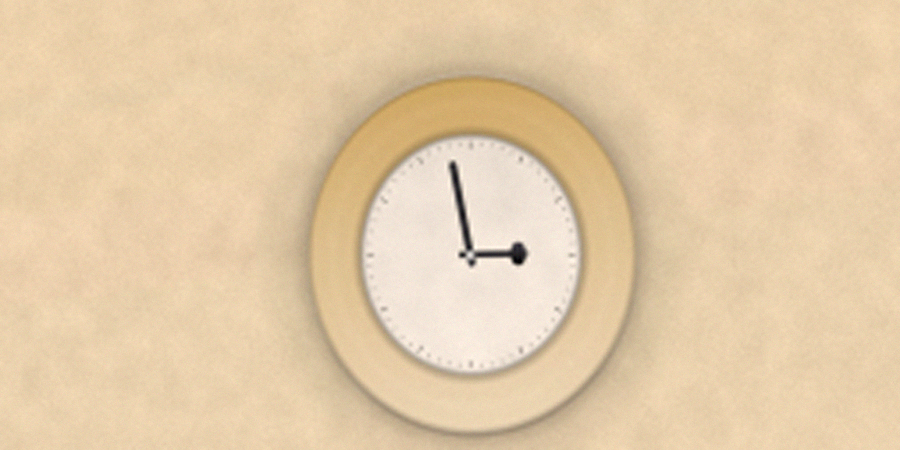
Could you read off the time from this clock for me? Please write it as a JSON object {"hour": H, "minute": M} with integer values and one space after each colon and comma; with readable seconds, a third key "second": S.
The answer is {"hour": 2, "minute": 58}
